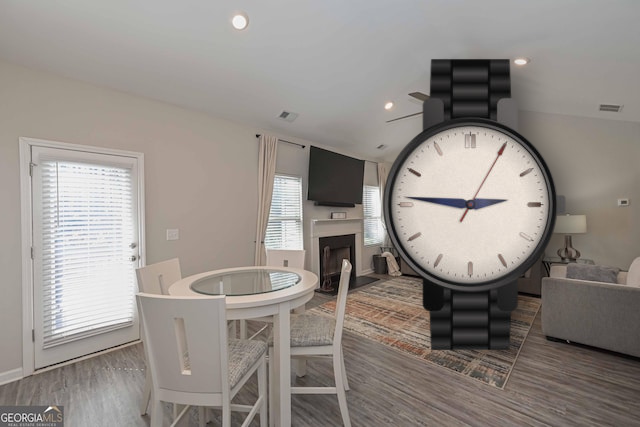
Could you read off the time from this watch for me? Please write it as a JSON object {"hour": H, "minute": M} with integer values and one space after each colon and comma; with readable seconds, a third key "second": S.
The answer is {"hour": 2, "minute": 46, "second": 5}
